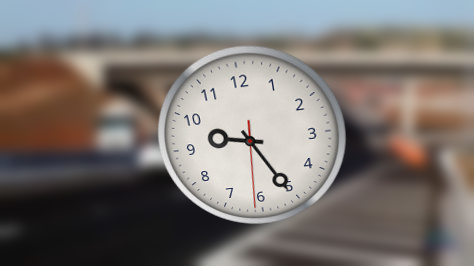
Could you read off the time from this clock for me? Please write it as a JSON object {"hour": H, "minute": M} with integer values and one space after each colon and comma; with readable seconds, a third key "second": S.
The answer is {"hour": 9, "minute": 25, "second": 31}
